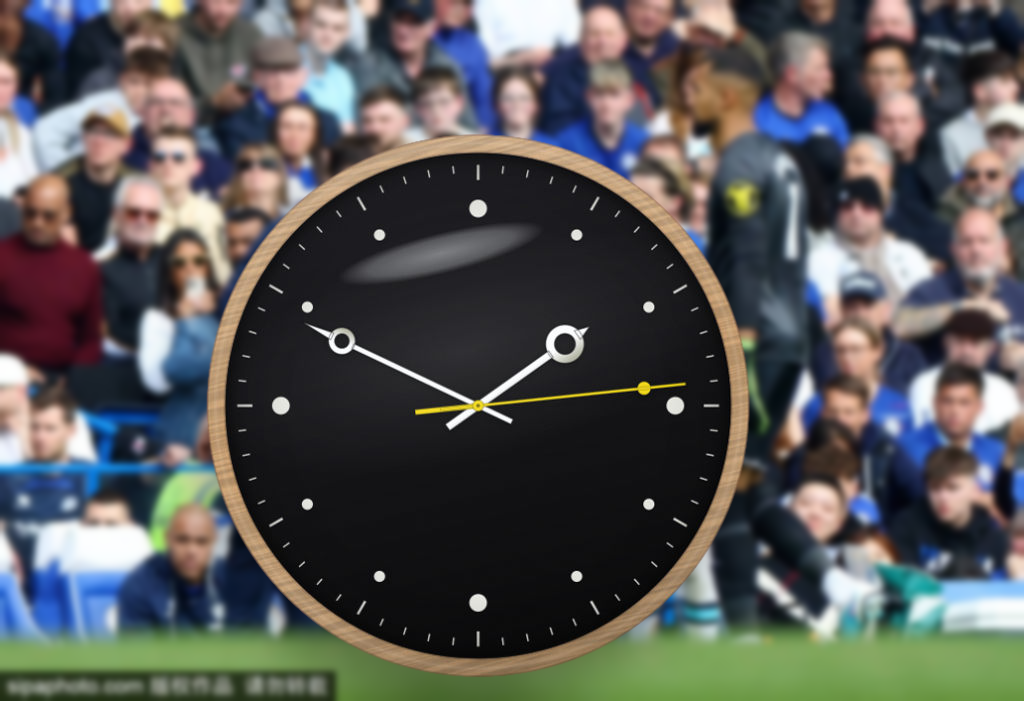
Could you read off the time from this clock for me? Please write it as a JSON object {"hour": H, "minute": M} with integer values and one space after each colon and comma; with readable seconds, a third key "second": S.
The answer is {"hour": 1, "minute": 49, "second": 14}
